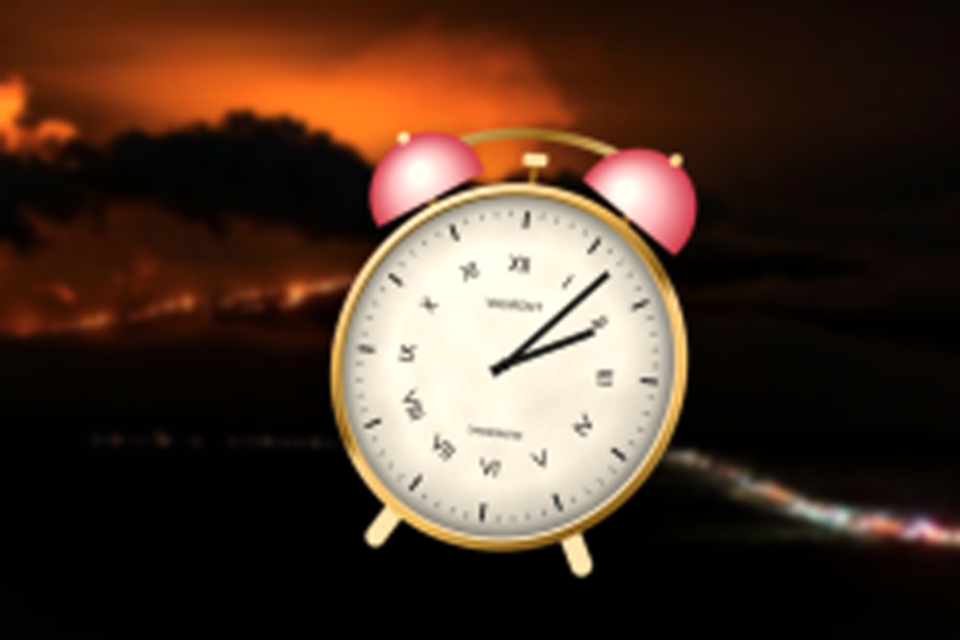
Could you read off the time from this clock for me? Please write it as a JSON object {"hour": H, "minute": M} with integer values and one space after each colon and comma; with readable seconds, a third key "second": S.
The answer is {"hour": 2, "minute": 7}
